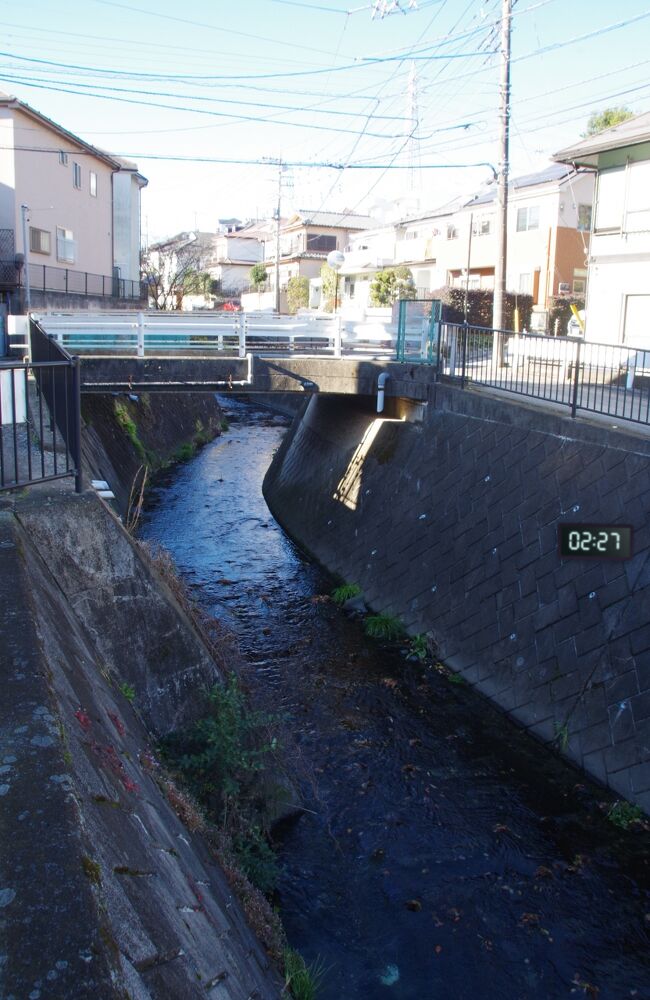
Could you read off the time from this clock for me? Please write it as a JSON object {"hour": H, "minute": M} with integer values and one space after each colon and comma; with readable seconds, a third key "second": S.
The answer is {"hour": 2, "minute": 27}
